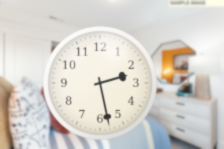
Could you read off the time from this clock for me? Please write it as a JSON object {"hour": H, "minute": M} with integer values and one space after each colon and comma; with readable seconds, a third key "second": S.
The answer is {"hour": 2, "minute": 28}
